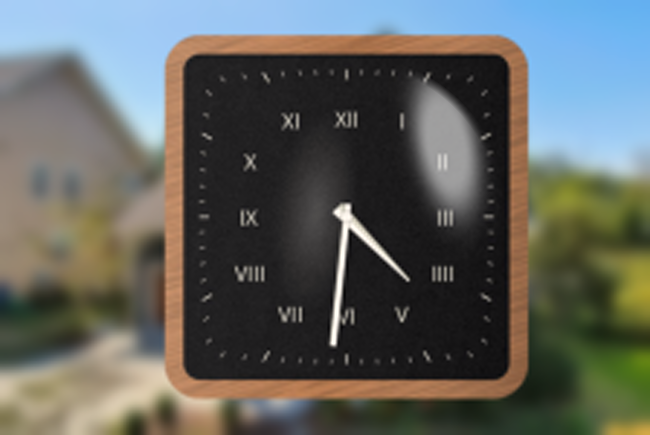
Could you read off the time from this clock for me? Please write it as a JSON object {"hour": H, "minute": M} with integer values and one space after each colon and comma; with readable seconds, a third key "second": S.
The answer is {"hour": 4, "minute": 31}
